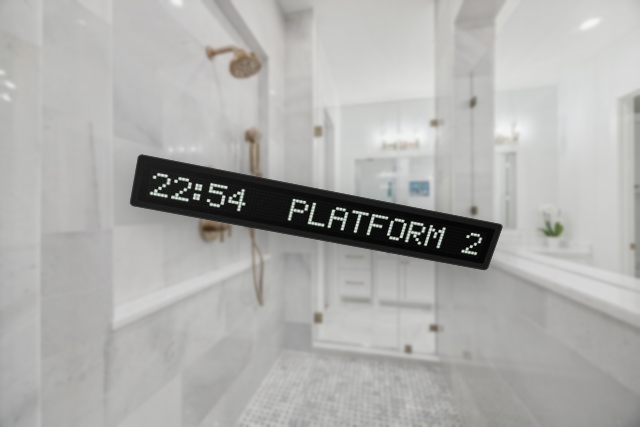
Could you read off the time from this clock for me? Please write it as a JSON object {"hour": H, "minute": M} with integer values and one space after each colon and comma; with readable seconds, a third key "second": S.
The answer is {"hour": 22, "minute": 54}
